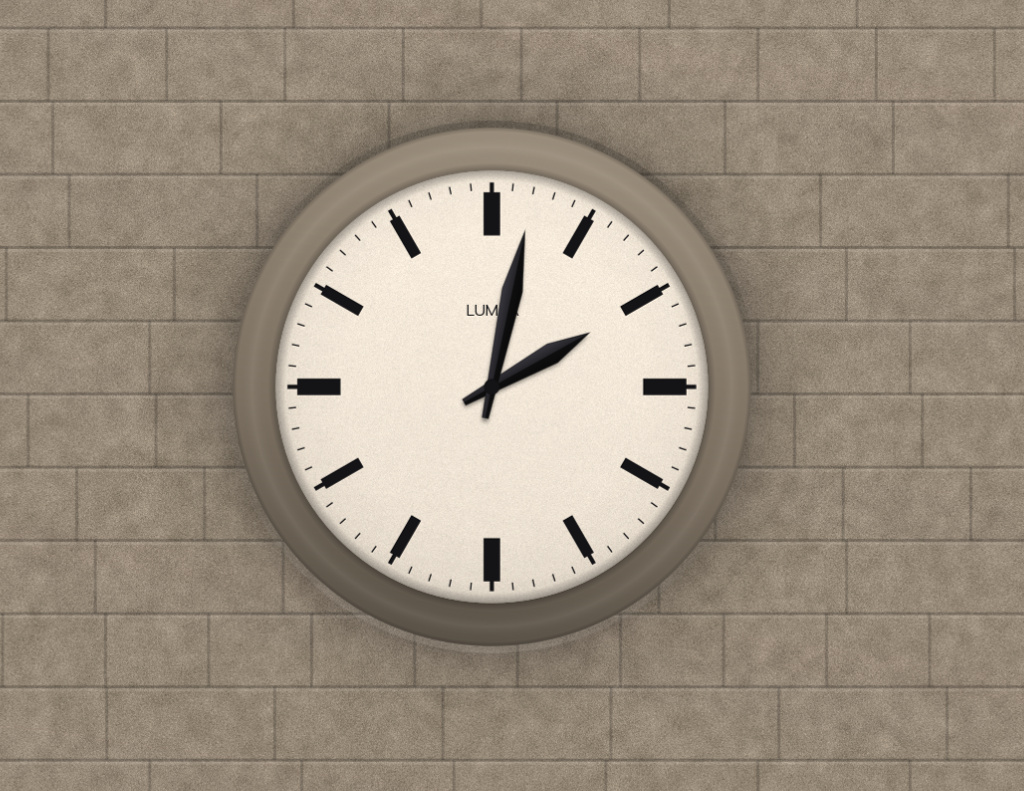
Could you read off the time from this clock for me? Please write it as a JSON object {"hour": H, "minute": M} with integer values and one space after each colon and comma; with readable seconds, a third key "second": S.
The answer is {"hour": 2, "minute": 2}
